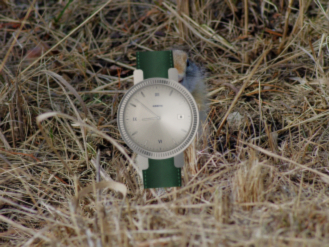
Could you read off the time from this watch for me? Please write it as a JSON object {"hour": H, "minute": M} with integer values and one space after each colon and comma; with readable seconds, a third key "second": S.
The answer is {"hour": 8, "minute": 52}
